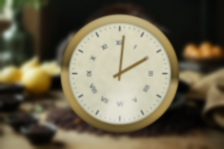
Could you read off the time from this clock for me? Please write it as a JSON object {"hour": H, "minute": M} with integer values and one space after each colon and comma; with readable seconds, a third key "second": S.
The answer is {"hour": 2, "minute": 1}
